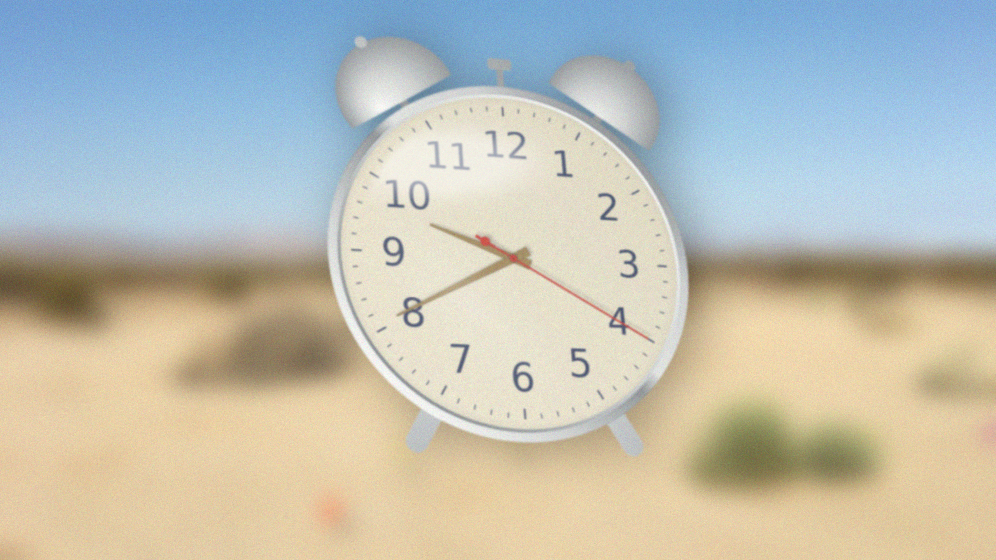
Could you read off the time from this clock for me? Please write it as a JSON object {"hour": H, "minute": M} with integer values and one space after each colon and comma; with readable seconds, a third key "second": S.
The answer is {"hour": 9, "minute": 40, "second": 20}
